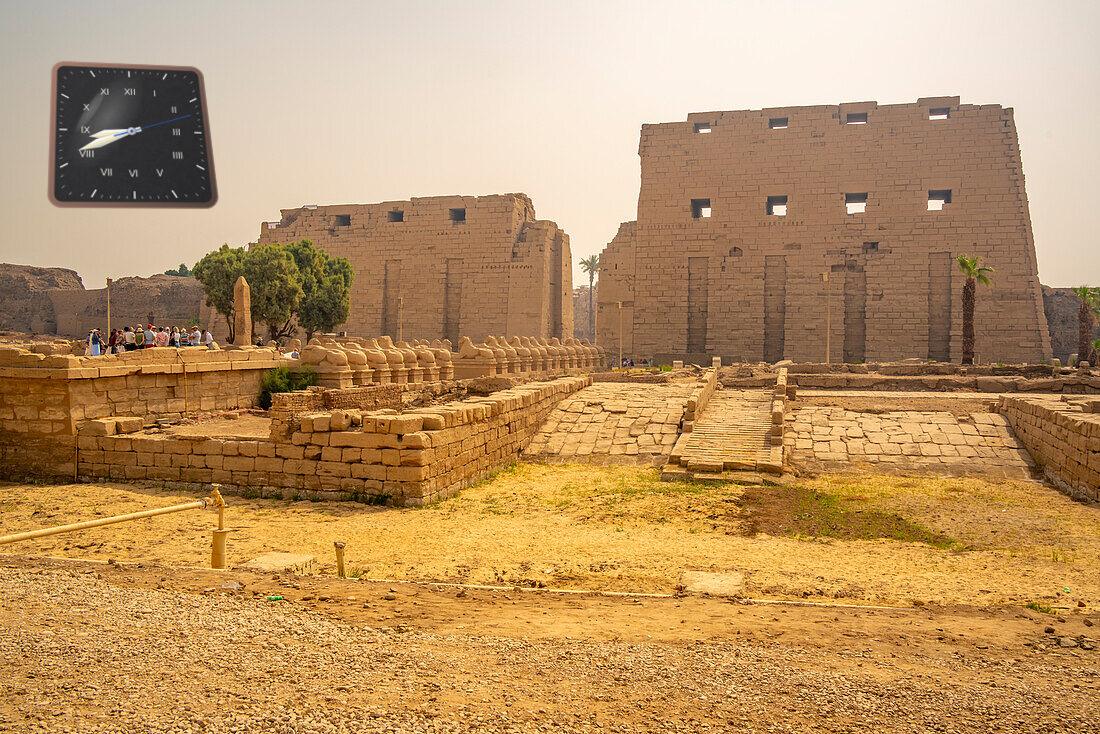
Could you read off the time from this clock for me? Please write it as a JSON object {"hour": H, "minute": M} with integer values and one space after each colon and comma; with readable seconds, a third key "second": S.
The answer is {"hour": 8, "minute": 41, "second": 12}
